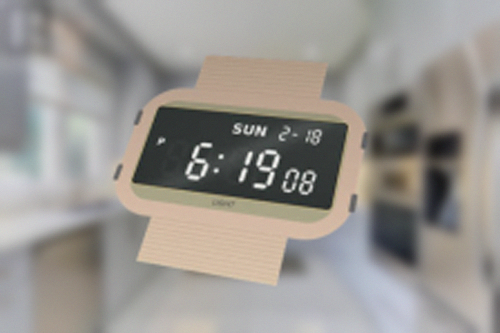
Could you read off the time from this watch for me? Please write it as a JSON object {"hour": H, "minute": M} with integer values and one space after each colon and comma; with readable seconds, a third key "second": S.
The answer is {"hour": 6, "minute": 19, "second": 8}
